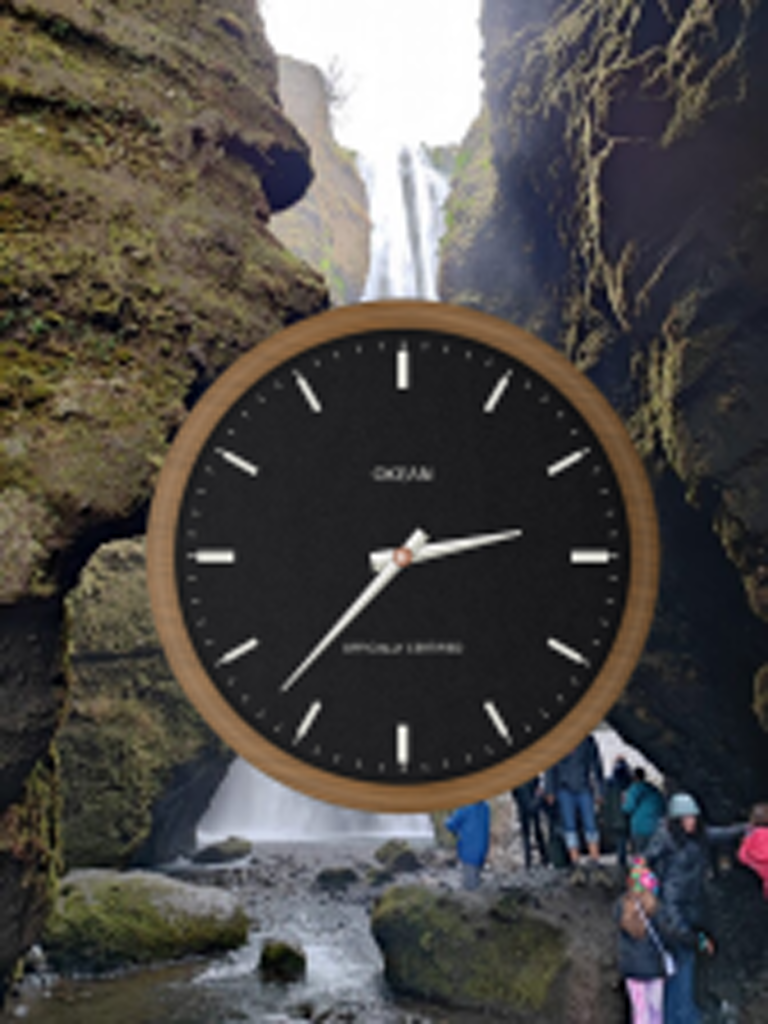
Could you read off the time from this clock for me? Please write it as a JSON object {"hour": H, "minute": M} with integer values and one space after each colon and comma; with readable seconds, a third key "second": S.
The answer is {"hour": 2, "minute": 37}
